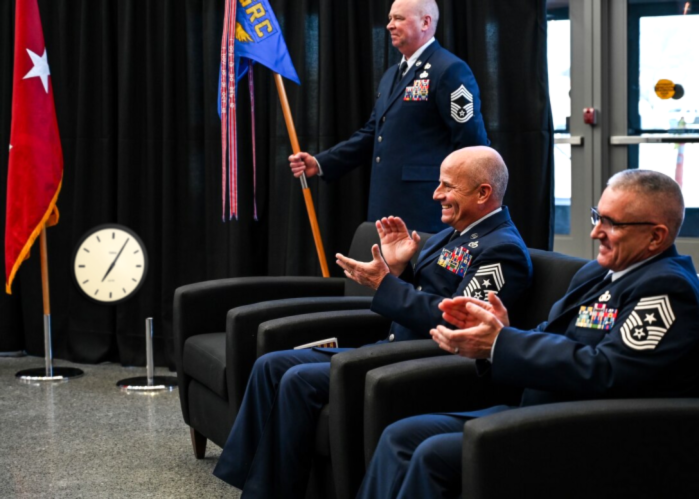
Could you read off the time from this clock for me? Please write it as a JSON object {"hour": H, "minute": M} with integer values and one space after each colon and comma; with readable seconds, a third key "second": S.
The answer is {"hour": 7, "minute": 5}
